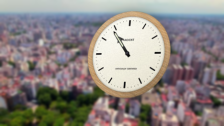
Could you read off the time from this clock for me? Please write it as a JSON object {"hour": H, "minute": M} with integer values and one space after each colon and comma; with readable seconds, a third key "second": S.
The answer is {"hour": 10, "minute": 54}
